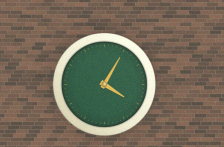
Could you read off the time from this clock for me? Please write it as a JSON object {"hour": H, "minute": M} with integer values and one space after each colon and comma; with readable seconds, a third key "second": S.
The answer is {"hour": 4, "minute": 5}
